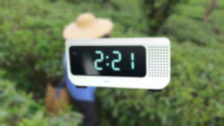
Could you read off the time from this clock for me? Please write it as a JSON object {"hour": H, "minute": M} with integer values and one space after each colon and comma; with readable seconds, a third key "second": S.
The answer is {"hour": 2, "minute": 21}
